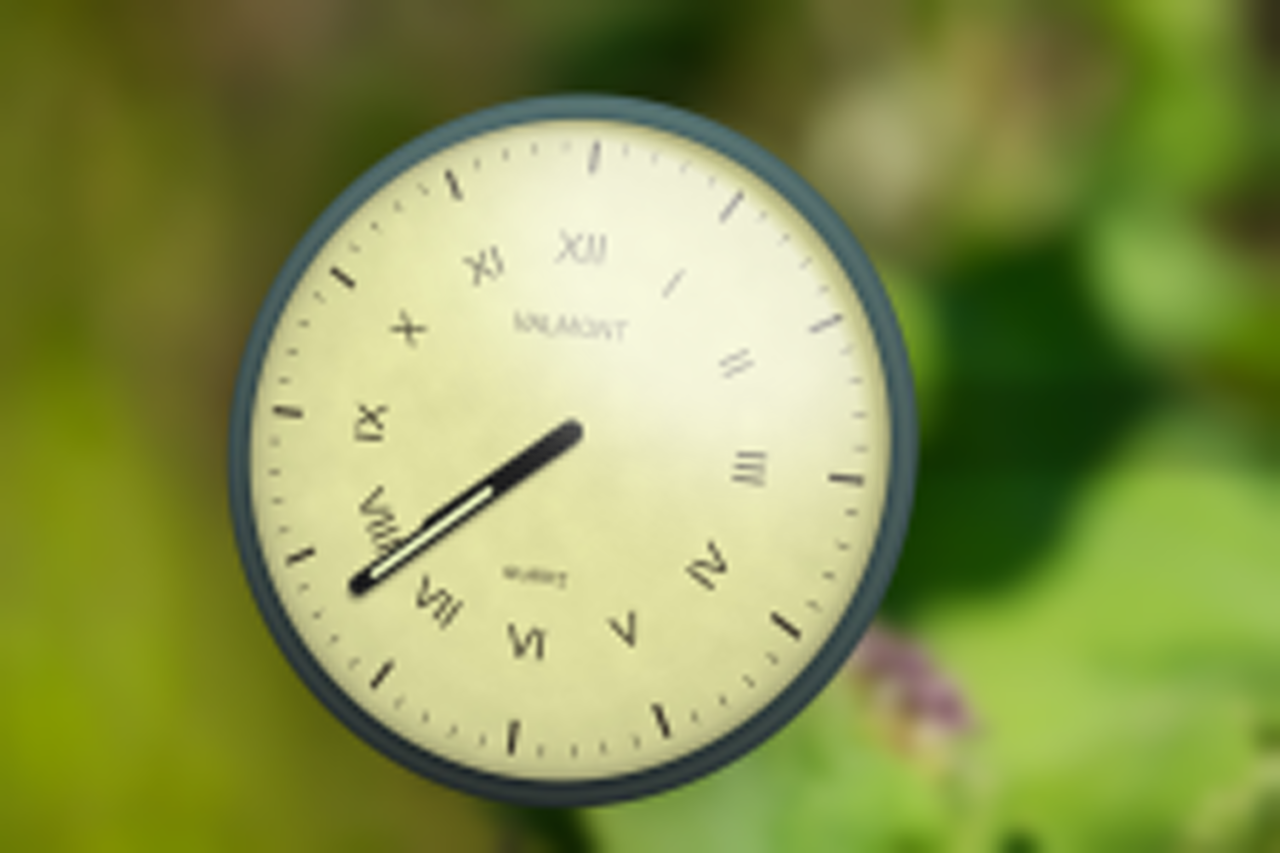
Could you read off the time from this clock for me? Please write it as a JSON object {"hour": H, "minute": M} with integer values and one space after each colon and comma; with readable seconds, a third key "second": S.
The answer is {"hour": 7, "minute": 38}
